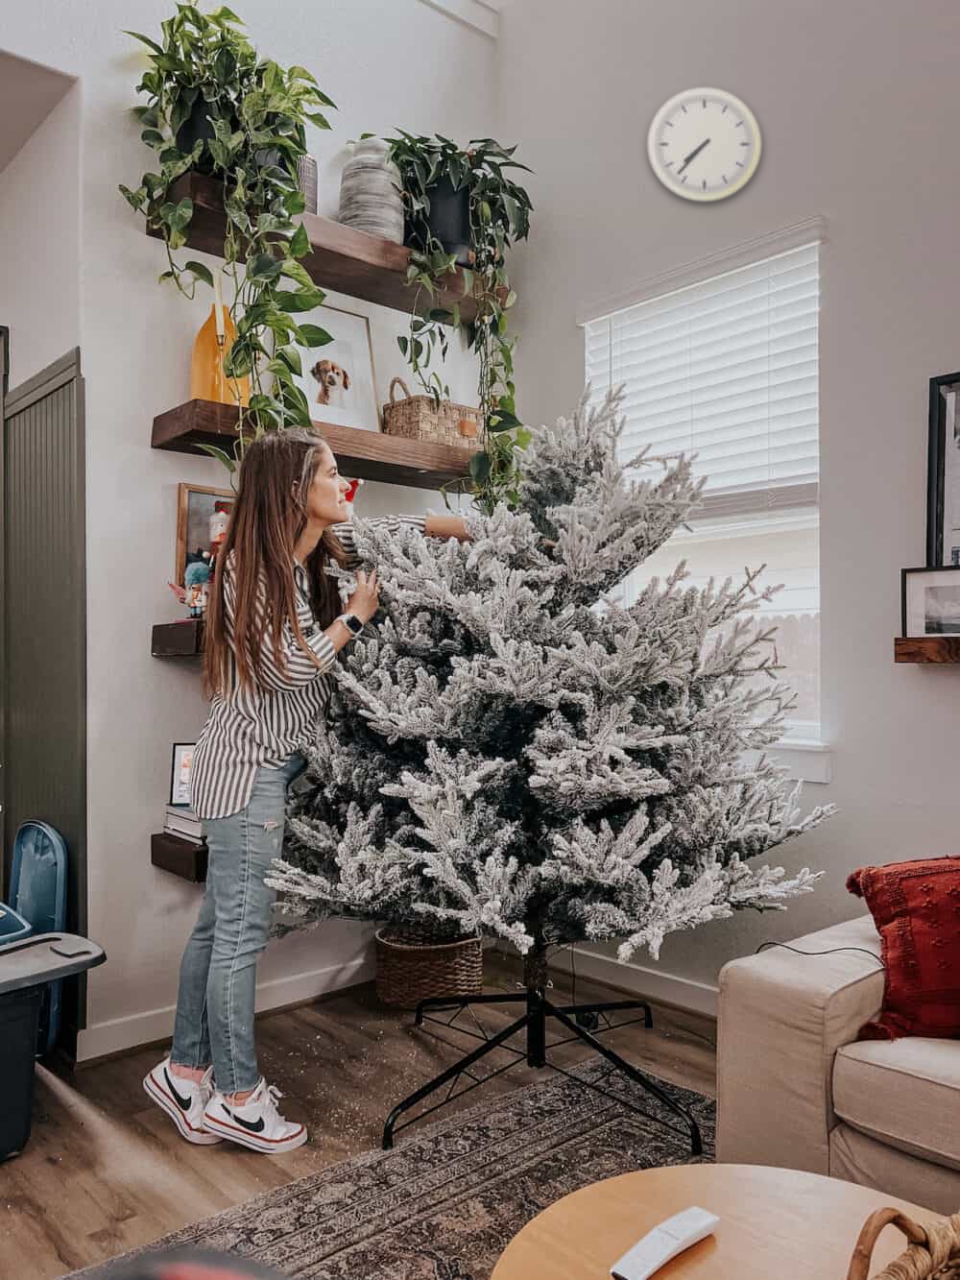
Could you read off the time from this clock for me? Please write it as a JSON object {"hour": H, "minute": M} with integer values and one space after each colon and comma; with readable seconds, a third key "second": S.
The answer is {"hour": 7, "minute": 37}
